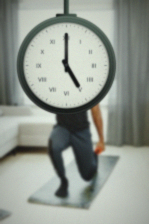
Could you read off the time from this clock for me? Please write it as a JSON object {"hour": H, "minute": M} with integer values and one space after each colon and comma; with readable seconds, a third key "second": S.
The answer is {"hour": 5, "minute": 0}
